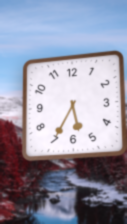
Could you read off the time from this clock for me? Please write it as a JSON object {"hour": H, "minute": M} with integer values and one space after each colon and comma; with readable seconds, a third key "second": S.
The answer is {"hour": 5, "minute": 35}
